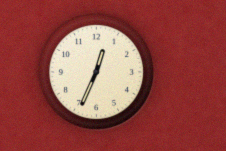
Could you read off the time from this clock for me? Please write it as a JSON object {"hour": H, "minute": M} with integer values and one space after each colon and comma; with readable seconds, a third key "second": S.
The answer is {"hour": 12, "minute": 34}
